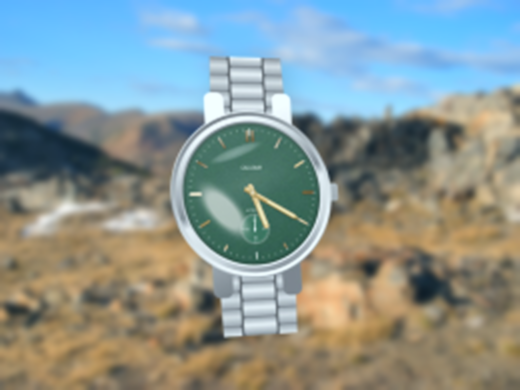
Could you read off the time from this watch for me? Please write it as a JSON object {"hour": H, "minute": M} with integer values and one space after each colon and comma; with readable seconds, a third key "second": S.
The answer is {"hour": 5, "minute": 20}
